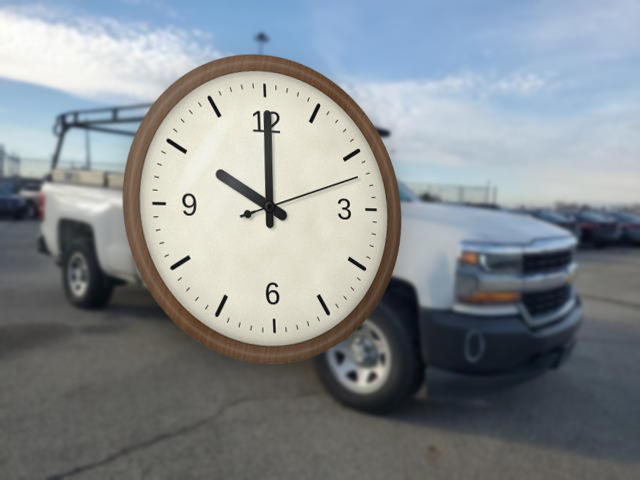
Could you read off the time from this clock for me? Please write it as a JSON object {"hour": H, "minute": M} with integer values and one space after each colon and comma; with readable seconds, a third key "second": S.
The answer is {"hour": 10, "minute": 0, "second": 12}
